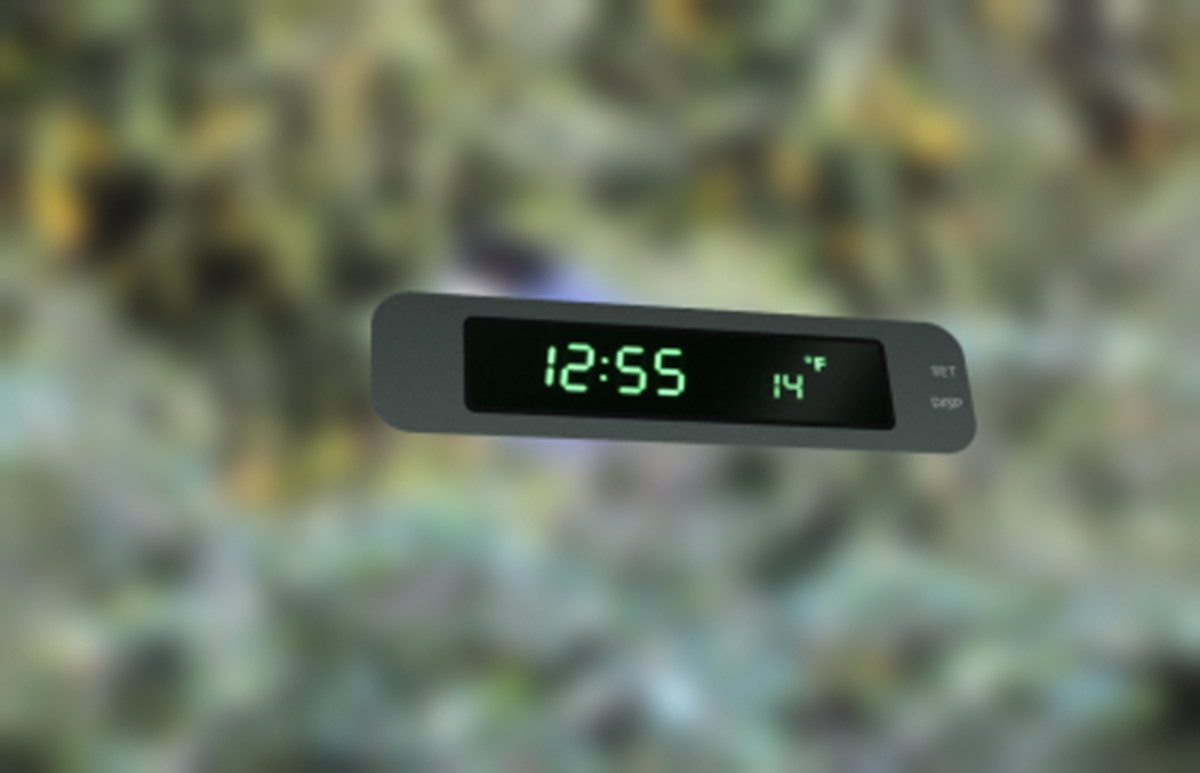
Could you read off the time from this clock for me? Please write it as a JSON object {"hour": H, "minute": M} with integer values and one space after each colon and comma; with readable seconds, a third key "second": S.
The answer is {"hour": 12, "minute": 55}
